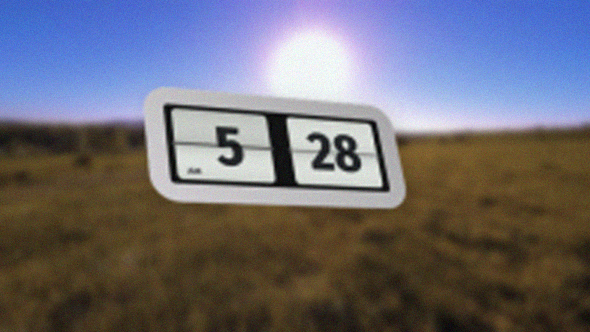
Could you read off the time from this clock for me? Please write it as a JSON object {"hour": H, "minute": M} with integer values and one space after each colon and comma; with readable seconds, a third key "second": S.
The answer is {"hour": 5, "minute": 28}
